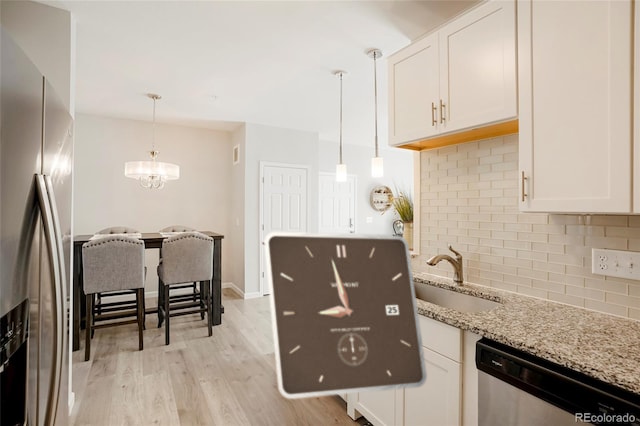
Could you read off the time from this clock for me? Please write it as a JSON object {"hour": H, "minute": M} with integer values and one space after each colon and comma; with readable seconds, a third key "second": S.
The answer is {"hour": 8, "minute": 58}
